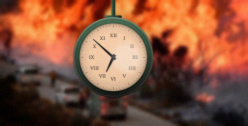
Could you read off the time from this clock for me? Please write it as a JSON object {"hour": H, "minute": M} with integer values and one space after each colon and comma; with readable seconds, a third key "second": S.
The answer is {"hour": 6, "minute": 52}
